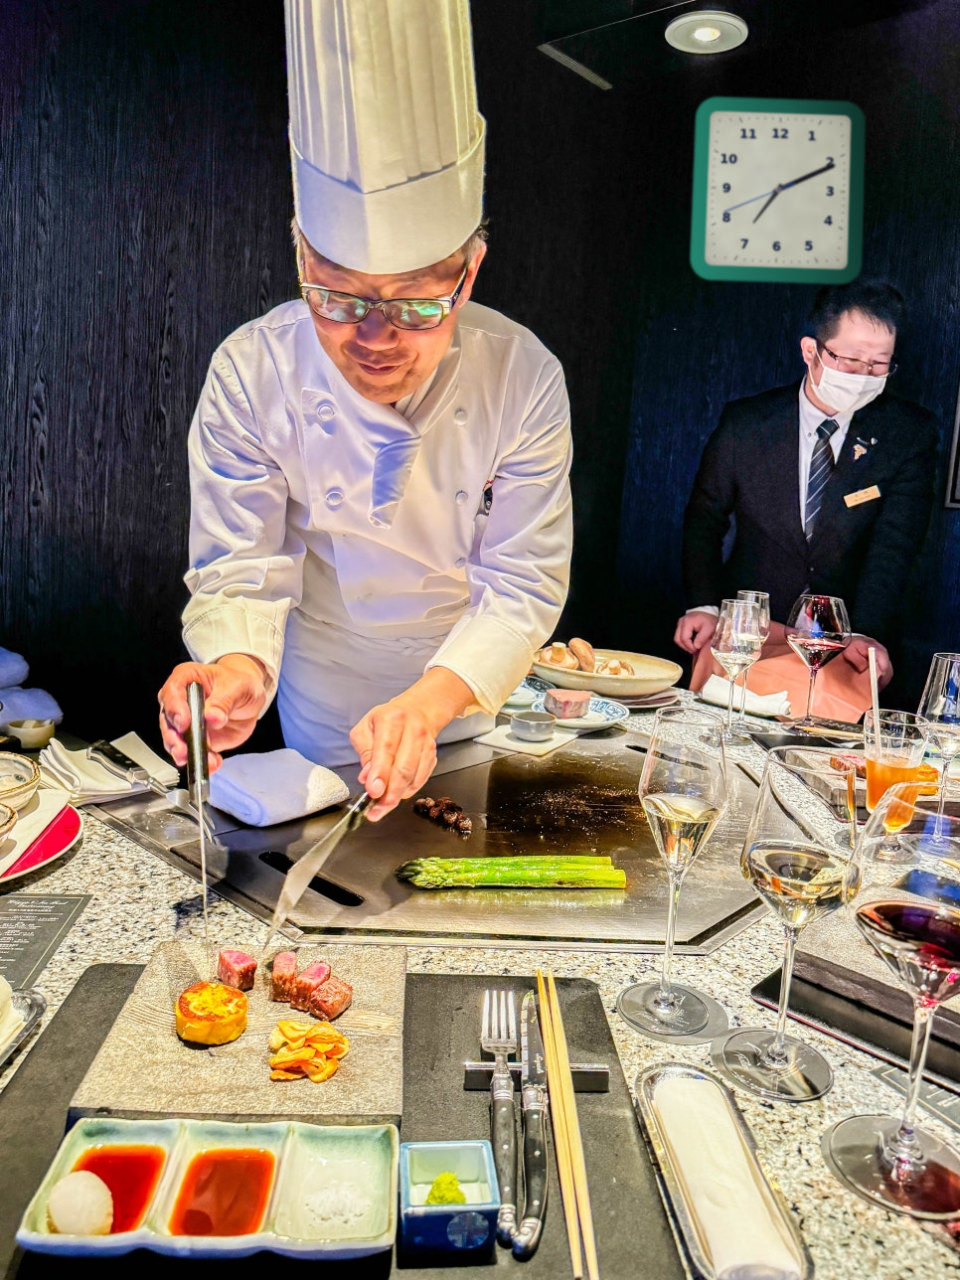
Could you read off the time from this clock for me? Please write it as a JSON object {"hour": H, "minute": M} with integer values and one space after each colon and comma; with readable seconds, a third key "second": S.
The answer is {"hour": 7, "minute": 10, "second": 41}
